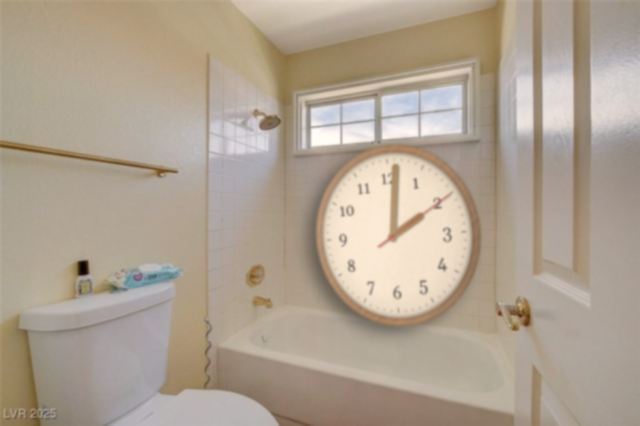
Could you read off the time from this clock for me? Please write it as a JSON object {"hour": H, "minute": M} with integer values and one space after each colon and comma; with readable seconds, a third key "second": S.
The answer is {"hour": 2, "minute": 1, "second": 10}
